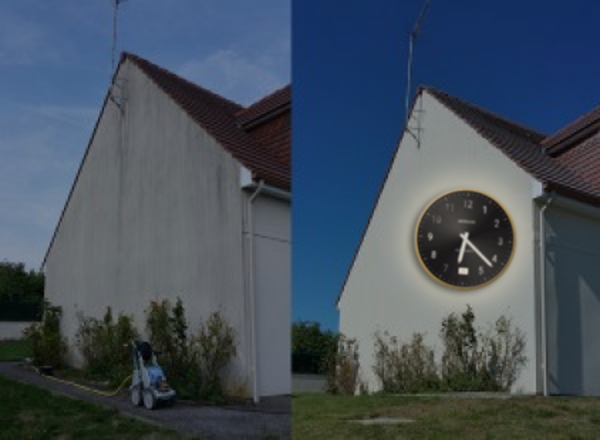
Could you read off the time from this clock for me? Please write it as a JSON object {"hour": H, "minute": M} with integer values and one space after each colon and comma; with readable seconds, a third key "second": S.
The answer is {"hour": 6, "minute": 22}
